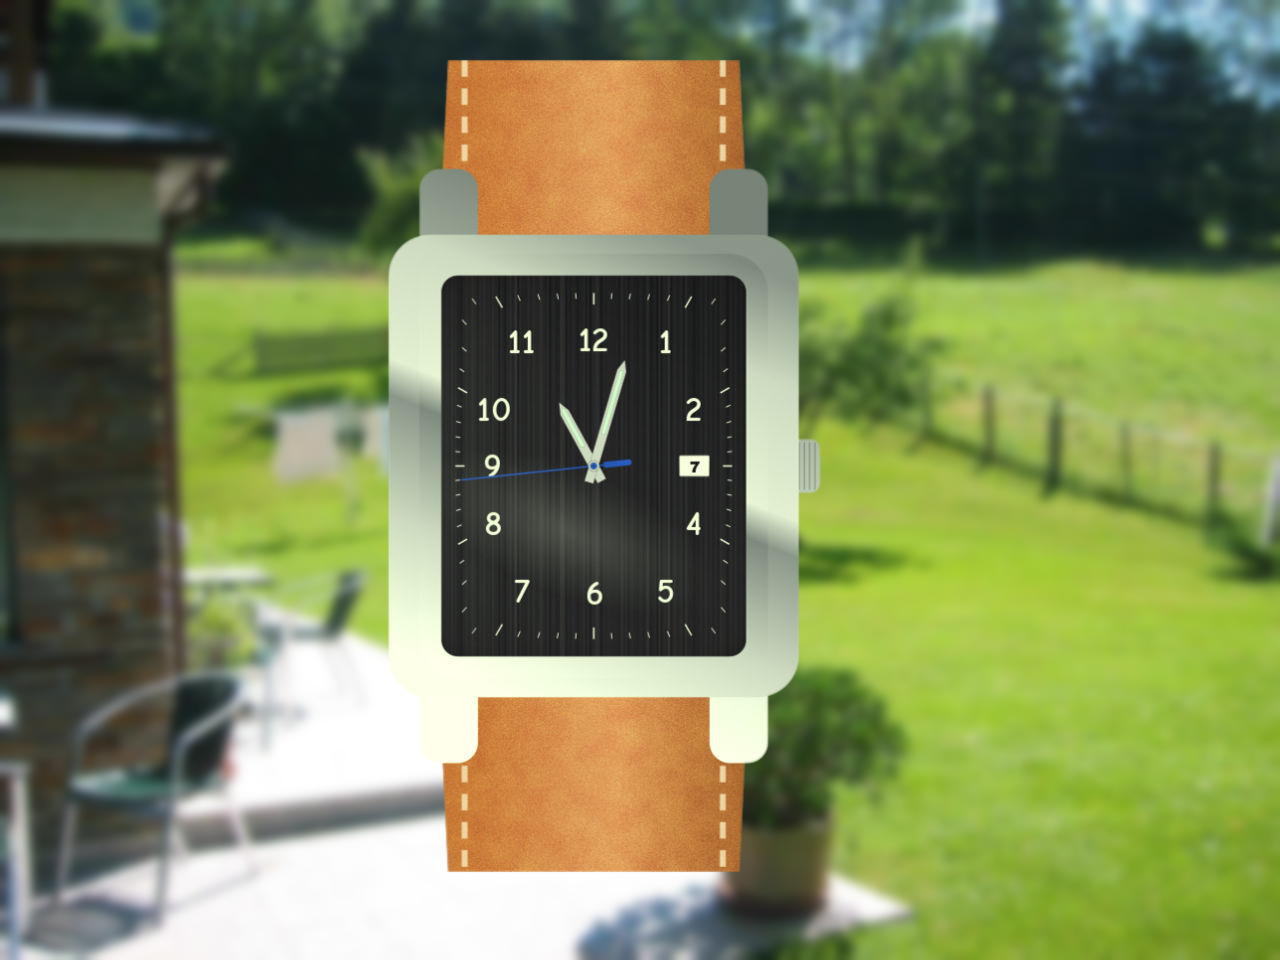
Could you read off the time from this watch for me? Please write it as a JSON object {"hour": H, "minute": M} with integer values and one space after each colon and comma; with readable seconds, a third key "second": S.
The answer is {"hour": 11, "minute": 2, "second": 44}
